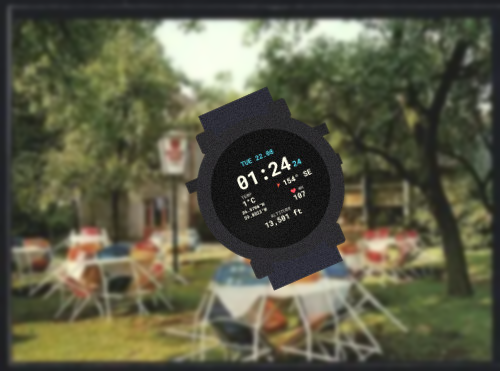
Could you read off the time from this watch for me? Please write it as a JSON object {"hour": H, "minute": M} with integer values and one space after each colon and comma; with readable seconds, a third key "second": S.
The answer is {"hour": 1, "minute": 24, "second": 24}
